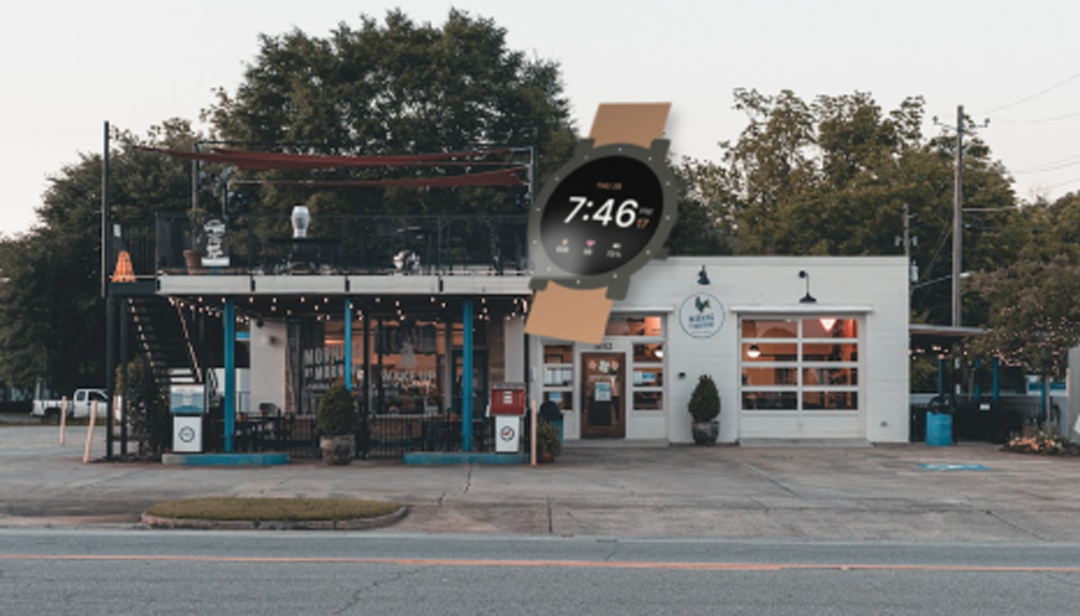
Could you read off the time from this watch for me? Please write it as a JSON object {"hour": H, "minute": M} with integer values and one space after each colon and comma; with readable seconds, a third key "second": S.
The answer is {"hour": 7, "minute": 46}
